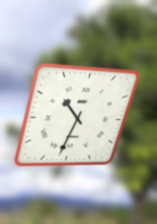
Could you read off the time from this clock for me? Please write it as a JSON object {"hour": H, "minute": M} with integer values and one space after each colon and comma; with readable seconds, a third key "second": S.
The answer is {"hour": 10, "minute": 32}
